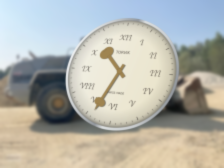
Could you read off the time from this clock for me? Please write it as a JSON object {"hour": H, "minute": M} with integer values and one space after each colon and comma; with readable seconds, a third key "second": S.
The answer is {"hour": 10, "minute": 34}
